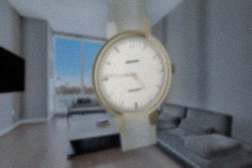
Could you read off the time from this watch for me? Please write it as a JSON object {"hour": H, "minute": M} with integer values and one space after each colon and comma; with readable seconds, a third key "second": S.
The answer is {"hour": 4, "minute": 46}
